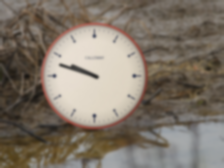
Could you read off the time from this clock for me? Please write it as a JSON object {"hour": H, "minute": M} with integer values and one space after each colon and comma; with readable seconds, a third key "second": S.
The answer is {"hour": 9, "minute": 48}
